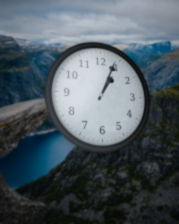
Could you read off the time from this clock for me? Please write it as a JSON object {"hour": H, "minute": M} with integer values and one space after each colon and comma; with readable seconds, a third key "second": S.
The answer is {"hour": 1, "minute": 4}
